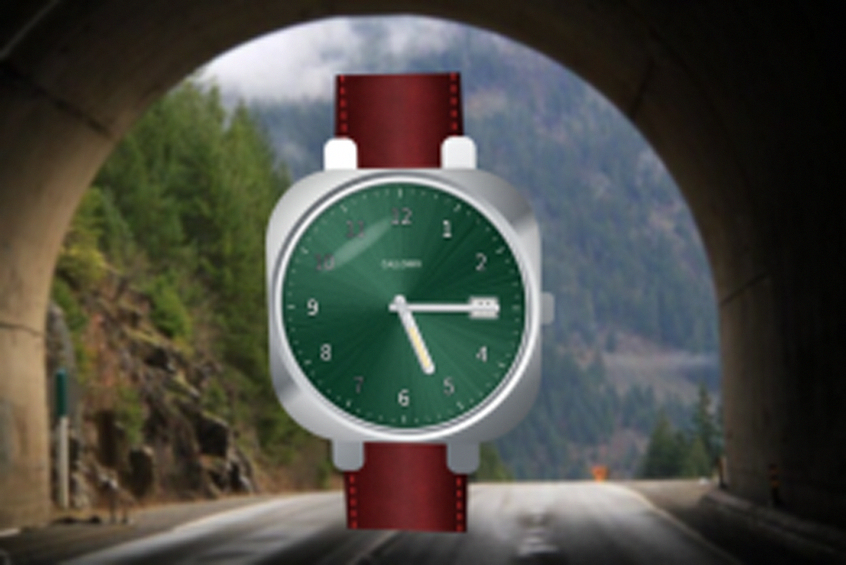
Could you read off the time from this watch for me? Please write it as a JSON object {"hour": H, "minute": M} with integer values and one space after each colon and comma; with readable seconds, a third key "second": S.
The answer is {"hour": 5, "minute": 15}
